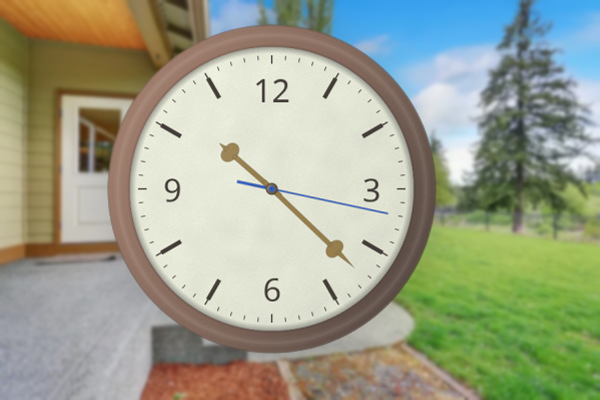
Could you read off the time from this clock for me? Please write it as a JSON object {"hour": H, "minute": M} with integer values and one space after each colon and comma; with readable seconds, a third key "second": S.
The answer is {"hour": 10, "minute": 22, "second": 17}
